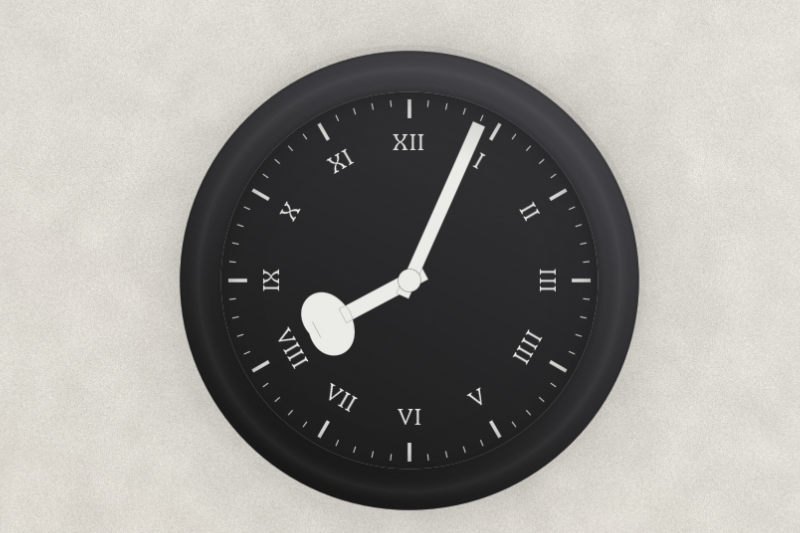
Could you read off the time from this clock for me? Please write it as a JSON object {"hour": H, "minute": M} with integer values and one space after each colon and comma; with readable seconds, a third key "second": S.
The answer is {"hour": 8, "minute": 4}
